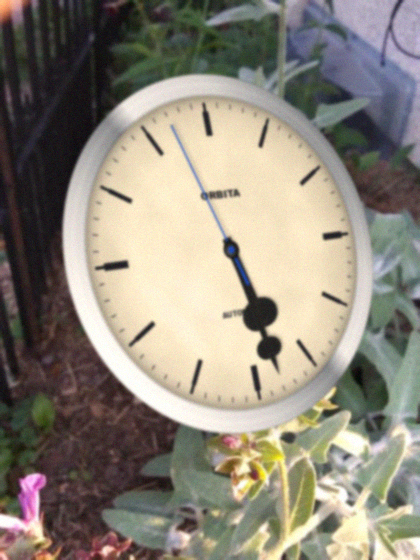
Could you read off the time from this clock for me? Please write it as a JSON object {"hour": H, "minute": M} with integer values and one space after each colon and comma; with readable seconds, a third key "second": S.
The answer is {"hour": 5, "minute": 27, "second": 57}
